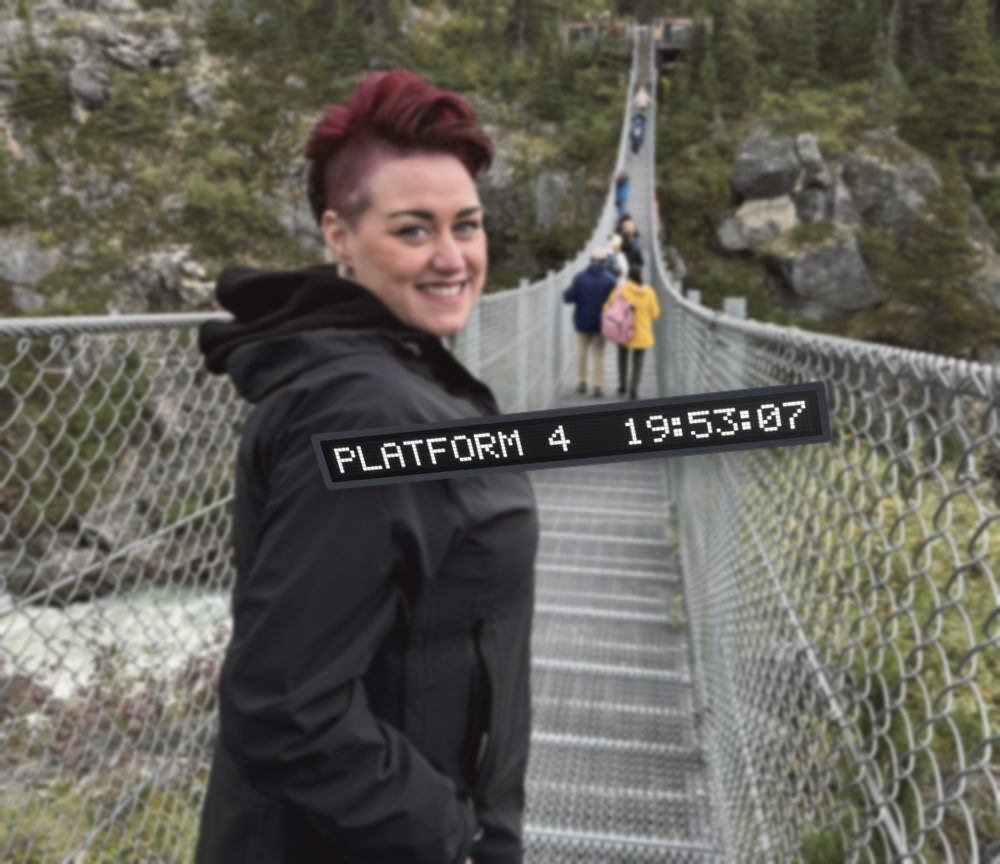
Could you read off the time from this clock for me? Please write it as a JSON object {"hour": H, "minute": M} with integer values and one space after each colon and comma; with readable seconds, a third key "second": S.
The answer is {"hour": 19, "minute": 53, "second": 7}
